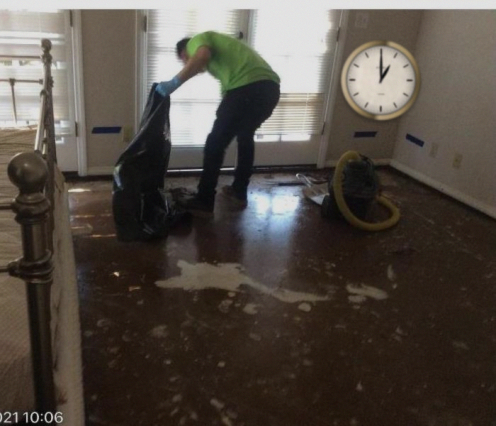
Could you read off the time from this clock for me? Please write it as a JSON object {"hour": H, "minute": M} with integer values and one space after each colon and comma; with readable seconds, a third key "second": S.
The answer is {"hour": 1, "minute": 0}
